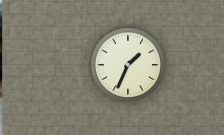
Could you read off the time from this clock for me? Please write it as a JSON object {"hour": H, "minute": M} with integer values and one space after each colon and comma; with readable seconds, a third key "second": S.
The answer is {"hour": 1, "minute": 34}
